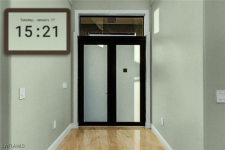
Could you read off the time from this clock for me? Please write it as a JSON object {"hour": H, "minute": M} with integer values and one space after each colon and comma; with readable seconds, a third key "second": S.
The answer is {"hour": 15, "minute": 21}
